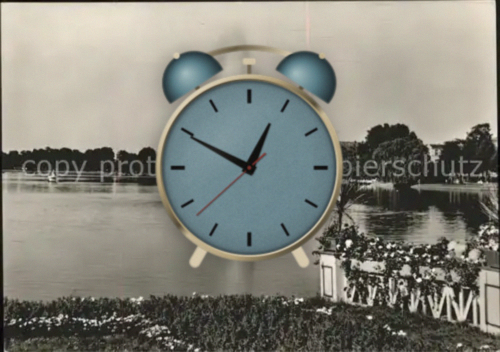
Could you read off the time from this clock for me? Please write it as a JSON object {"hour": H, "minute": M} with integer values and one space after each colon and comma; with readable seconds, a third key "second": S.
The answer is {"hour": 12, "minute": 49, "second": 38}
